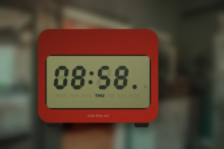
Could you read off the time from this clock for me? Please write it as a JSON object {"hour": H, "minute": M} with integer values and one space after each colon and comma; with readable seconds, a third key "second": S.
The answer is {"hour": 8, "minute": 58}
